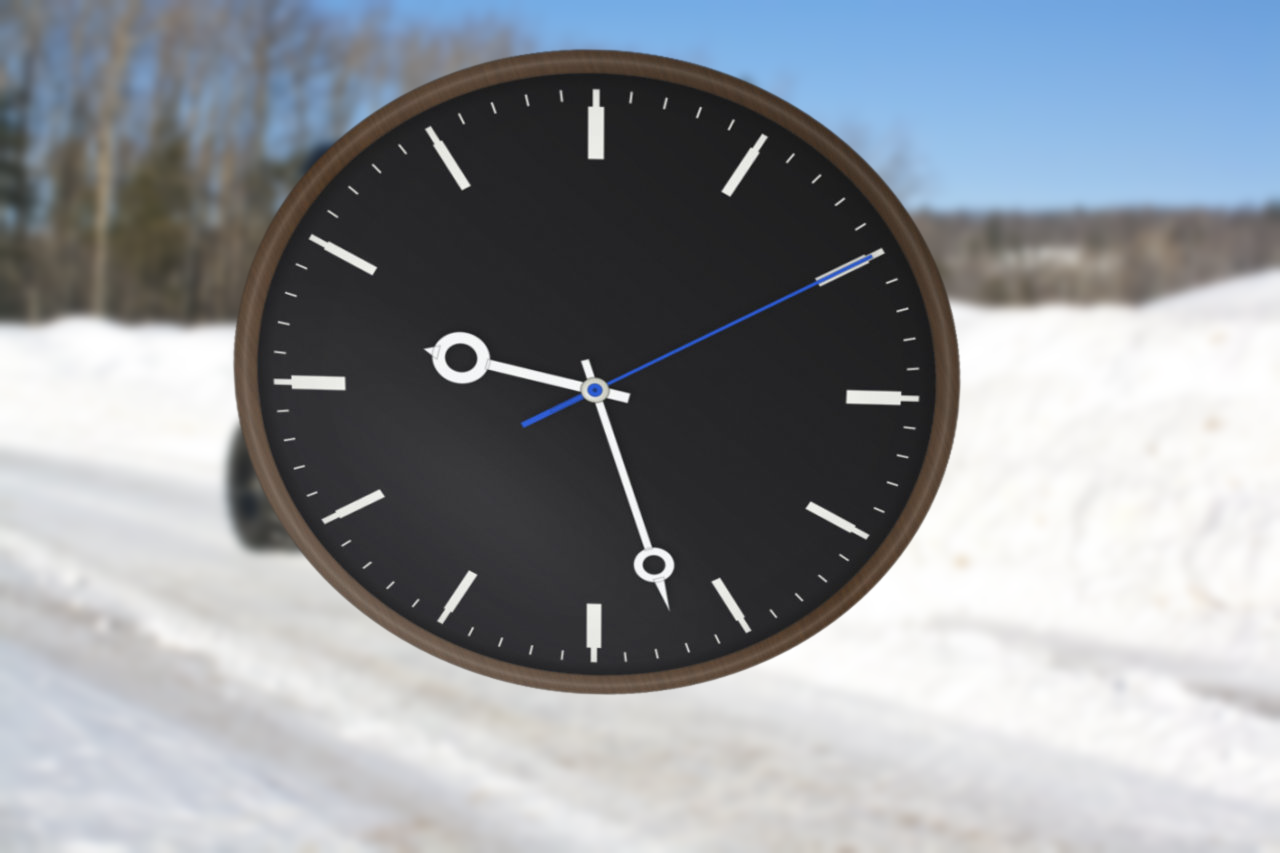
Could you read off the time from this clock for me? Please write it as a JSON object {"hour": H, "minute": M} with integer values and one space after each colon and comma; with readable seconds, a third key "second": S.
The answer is {"hour": 9, "minute": 27, "second": 10}
